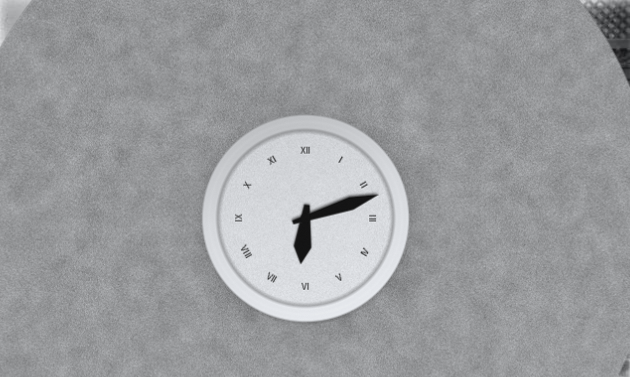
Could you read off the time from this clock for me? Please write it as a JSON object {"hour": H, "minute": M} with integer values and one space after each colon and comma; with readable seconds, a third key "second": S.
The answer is {"hour": 6, "minute": 12}
